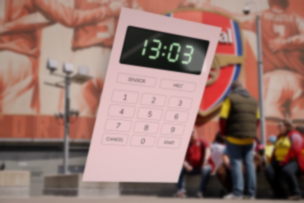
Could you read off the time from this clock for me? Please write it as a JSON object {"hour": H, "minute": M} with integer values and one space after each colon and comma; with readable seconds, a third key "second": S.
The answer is {"hour": 13, "minute": 3}
